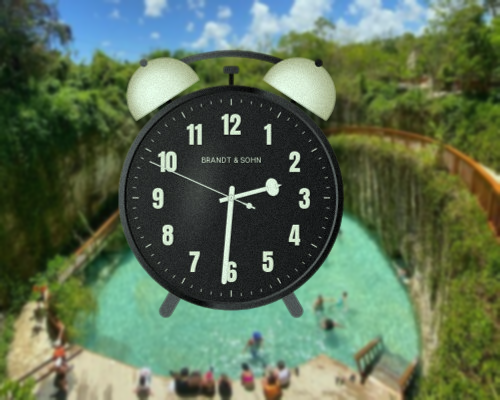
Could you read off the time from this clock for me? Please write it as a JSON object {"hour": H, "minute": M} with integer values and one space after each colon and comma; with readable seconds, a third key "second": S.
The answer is {"hour": 2, "minute": 30, "second": 49}
